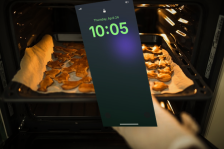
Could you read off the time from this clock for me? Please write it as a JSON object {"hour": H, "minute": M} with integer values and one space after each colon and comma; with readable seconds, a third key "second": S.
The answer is {"hour": 10, "minute": 5}
